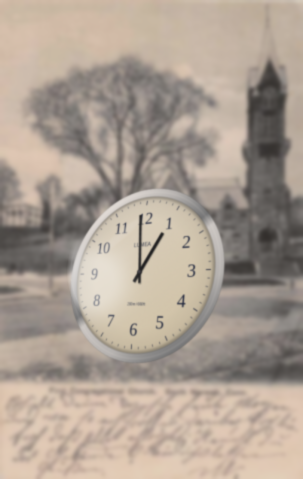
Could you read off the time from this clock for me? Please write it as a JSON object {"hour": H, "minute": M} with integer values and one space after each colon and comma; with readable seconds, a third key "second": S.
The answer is {"hour": 12, "minute": 59}
